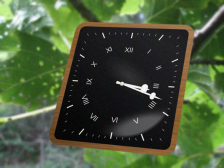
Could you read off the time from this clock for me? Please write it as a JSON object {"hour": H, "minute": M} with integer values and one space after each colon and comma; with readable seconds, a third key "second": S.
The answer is {"hour": 3, "minute": 18}
